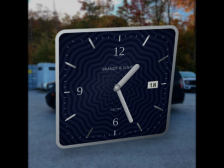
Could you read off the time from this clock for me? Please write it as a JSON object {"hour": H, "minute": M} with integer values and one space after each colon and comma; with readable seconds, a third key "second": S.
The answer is {"hour": 1, "minute": 26}
